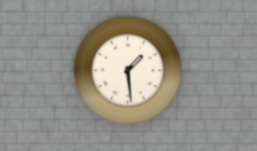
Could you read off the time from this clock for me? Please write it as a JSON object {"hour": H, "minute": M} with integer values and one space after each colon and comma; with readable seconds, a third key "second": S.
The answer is {"hour": 1, "minute": 29}
